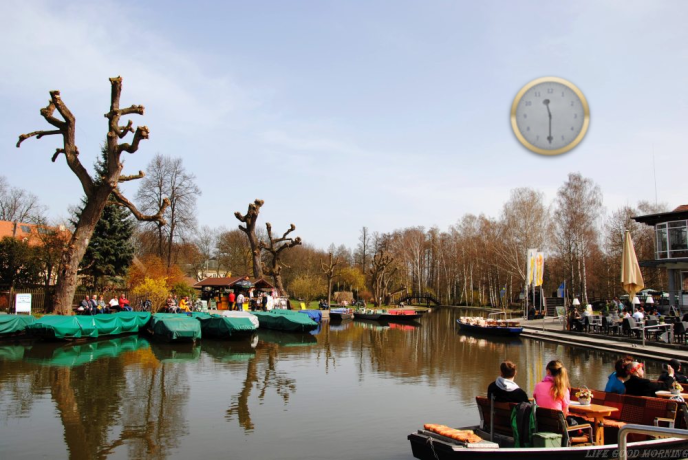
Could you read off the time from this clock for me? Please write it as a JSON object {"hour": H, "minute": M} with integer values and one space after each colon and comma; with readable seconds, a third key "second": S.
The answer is {"hour": 11, "minute": 30}
